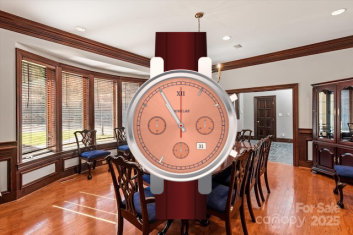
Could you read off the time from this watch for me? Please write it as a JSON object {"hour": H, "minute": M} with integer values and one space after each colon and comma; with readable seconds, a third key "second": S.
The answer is {"hour": 10, "minute": 55}
